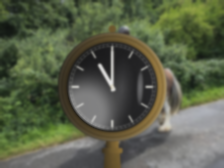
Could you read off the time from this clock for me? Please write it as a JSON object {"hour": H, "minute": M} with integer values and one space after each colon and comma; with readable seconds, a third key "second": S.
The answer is {"hour": 11, "minute": 0}
